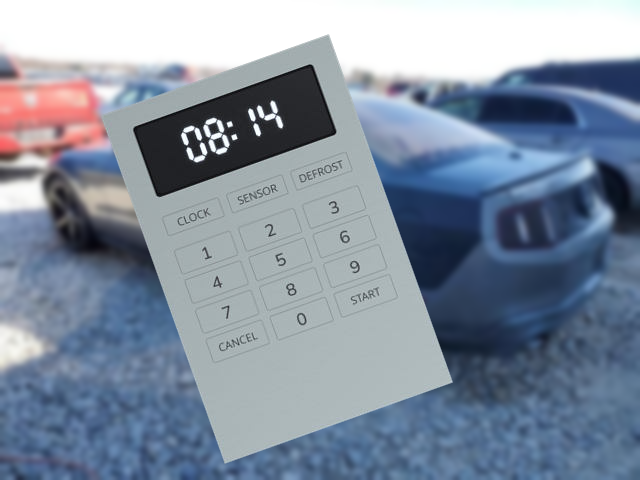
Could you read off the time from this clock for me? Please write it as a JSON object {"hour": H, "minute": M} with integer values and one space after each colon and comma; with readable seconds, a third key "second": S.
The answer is {"hour": 8, "minute": 14}
